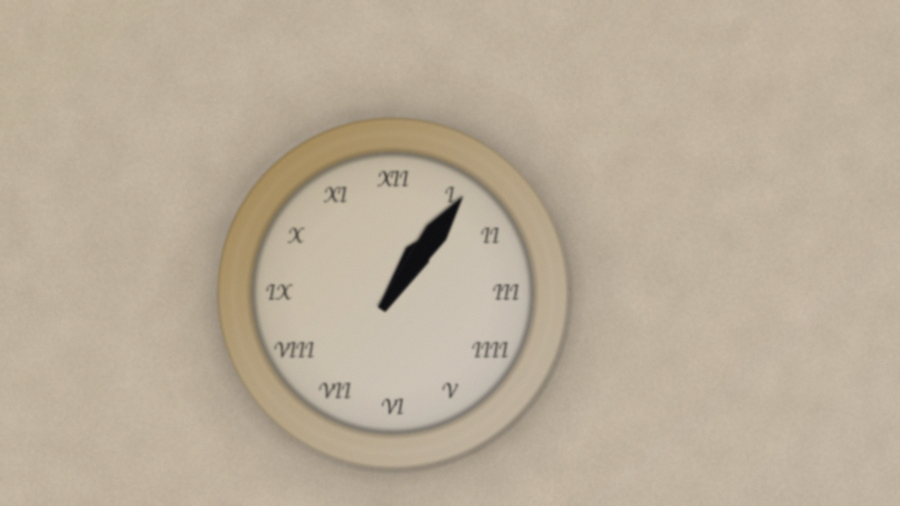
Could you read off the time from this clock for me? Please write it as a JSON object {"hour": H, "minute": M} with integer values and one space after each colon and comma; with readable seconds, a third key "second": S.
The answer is {"hour": 1, "minute": 6}
